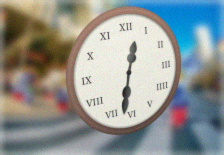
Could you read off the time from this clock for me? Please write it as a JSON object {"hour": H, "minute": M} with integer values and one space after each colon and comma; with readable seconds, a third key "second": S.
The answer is {"hour": 12, "minute": 32}
